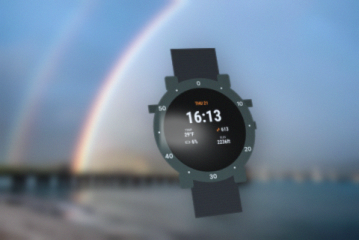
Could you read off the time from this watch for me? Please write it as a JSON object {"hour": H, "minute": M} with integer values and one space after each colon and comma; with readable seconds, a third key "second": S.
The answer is {"hour": 16, "minute": 13}
